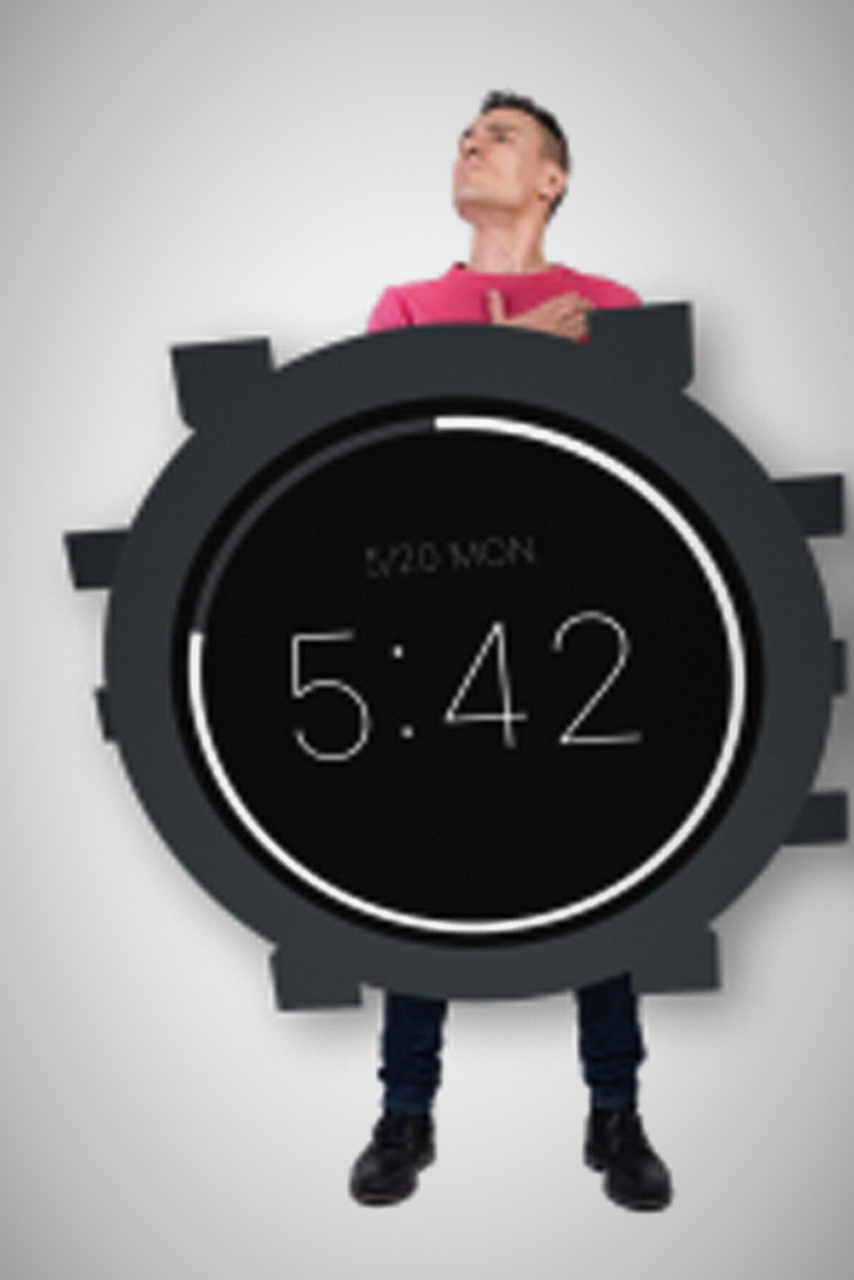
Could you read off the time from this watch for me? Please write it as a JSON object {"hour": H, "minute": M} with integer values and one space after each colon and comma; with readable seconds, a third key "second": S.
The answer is {"hour": 5, "minute": 42}
